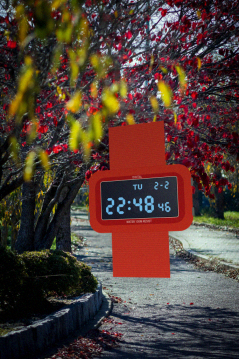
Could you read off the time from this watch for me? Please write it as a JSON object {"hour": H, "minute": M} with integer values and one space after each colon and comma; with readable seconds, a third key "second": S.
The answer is {"hour": 22, "minute": 48, "second": 46}
